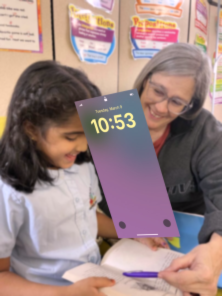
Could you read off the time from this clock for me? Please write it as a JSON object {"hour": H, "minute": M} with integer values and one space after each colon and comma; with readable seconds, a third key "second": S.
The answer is {"hour": 10, "minute": 53}
